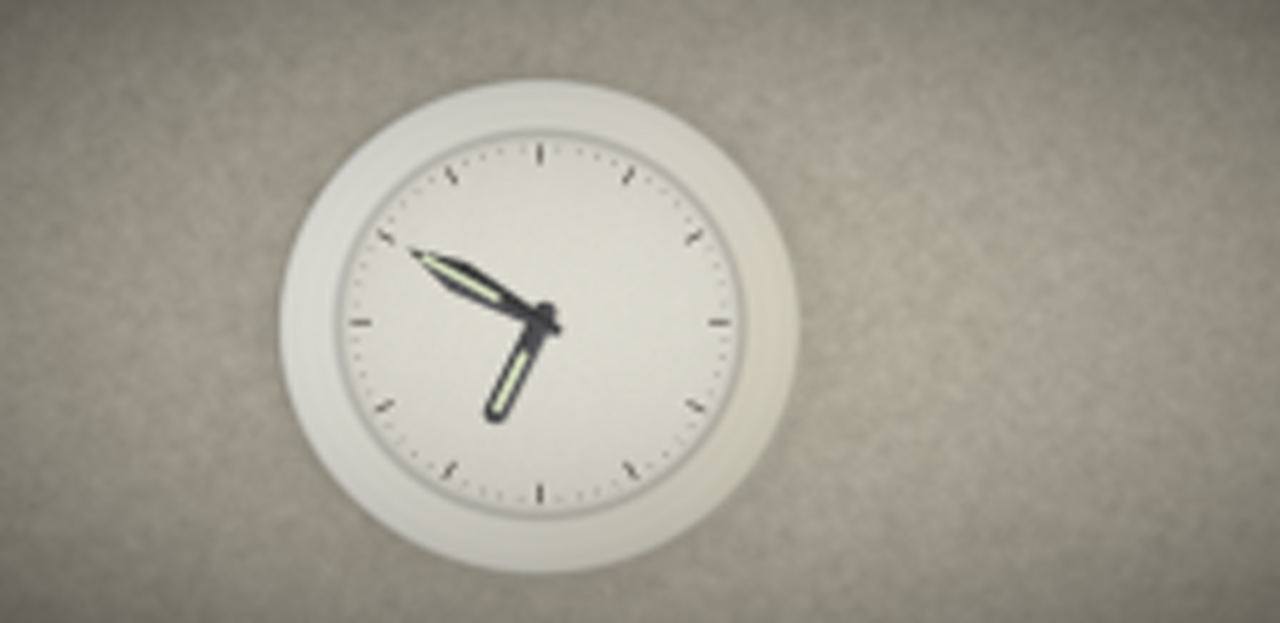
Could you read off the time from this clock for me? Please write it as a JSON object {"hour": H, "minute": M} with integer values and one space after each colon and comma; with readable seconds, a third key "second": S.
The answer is {"hour": 6, "minute": 50}
